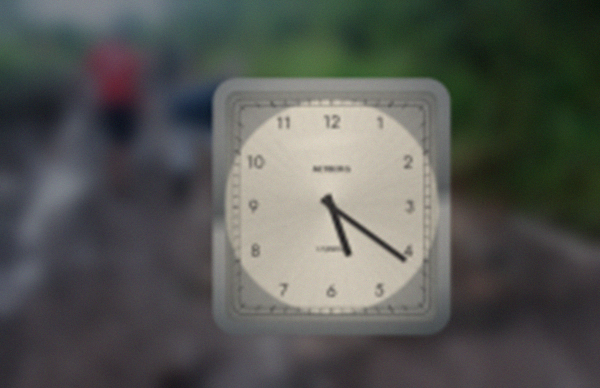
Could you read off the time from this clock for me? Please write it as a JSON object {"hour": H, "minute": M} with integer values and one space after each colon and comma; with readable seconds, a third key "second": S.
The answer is {"hour": 5, "minute": 21}
